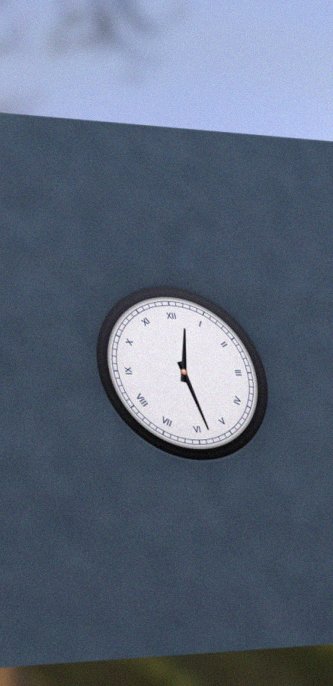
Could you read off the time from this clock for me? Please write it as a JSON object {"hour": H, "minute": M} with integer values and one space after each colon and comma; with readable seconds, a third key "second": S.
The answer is {"hour": 12, "minute": 28}
